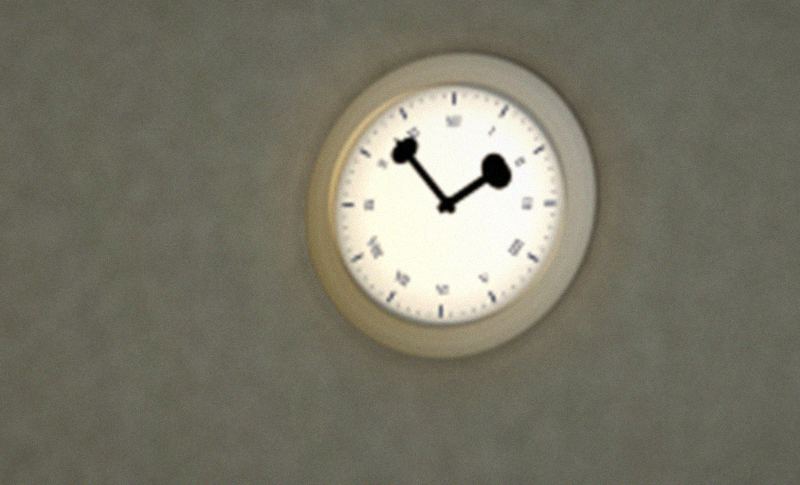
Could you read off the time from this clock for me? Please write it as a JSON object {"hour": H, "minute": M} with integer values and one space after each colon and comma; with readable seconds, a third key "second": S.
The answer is {"hour": 1, "minute": 53}
